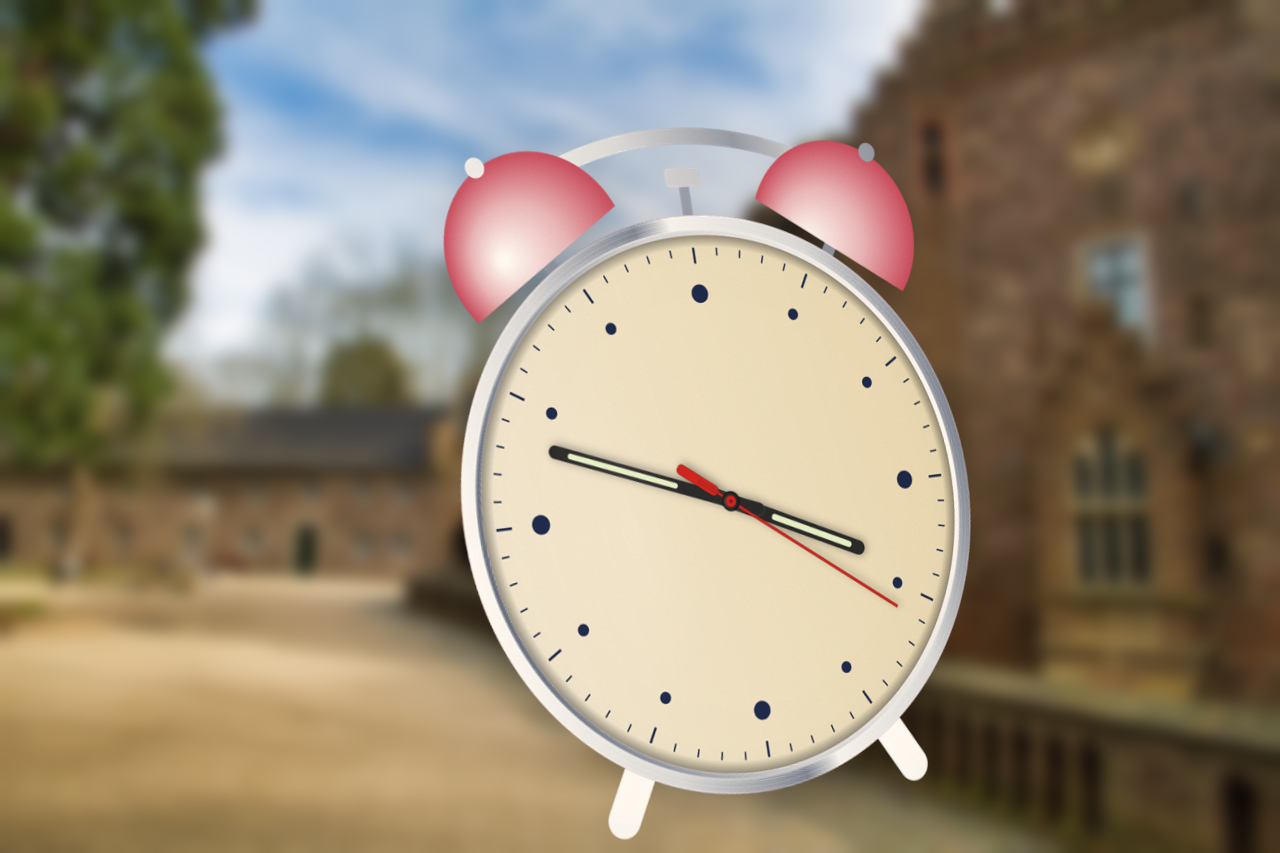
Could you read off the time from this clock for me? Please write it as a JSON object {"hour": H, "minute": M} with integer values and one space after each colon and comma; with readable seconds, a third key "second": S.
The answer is {"hour": 3, "minute": 48, "second": 21}
